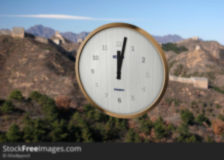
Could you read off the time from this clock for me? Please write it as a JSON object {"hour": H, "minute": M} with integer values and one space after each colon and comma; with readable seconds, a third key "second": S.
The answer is {"hour": 12, "minute": 2}
